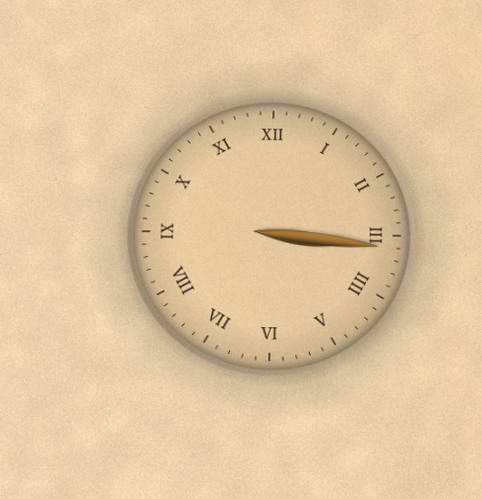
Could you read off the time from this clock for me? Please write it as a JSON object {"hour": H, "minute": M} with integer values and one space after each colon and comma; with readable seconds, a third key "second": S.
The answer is {"hour": 3, "minute": 16}
